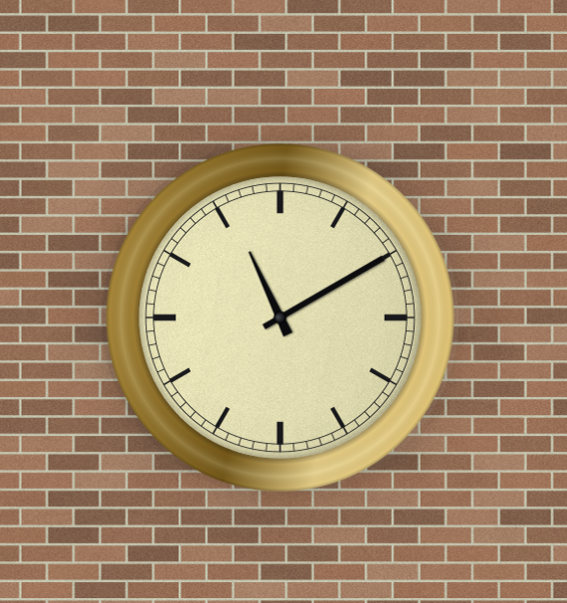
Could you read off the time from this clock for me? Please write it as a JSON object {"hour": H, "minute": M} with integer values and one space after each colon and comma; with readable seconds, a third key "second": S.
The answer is {"hour": 11, "minute": 10}
